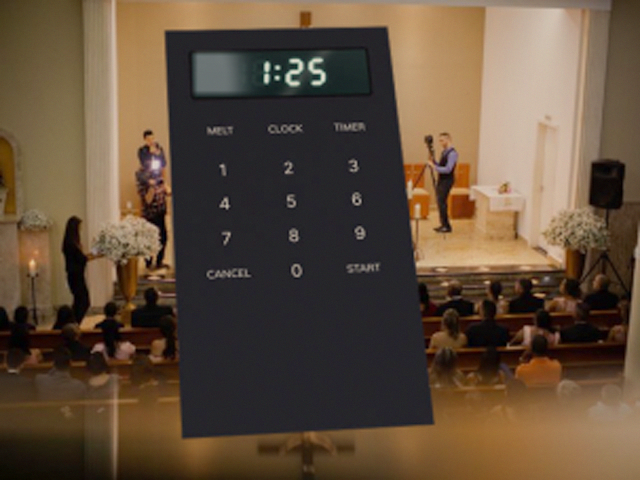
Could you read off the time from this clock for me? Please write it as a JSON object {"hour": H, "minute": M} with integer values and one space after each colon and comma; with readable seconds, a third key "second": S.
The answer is {"hour": 1, "minute": 25}
